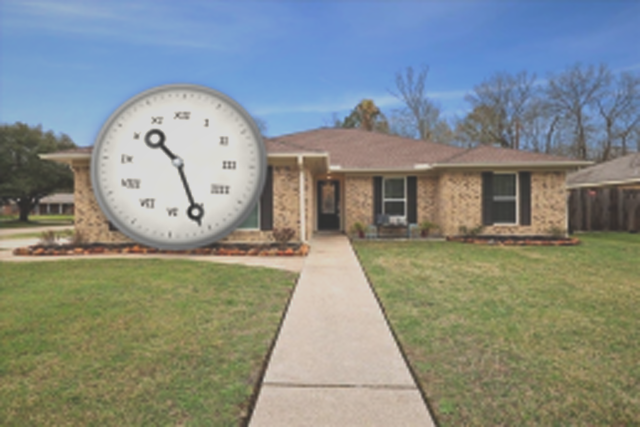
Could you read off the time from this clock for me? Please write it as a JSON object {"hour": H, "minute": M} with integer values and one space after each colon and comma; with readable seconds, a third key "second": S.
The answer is {"hour": 10, "minute": 26}
